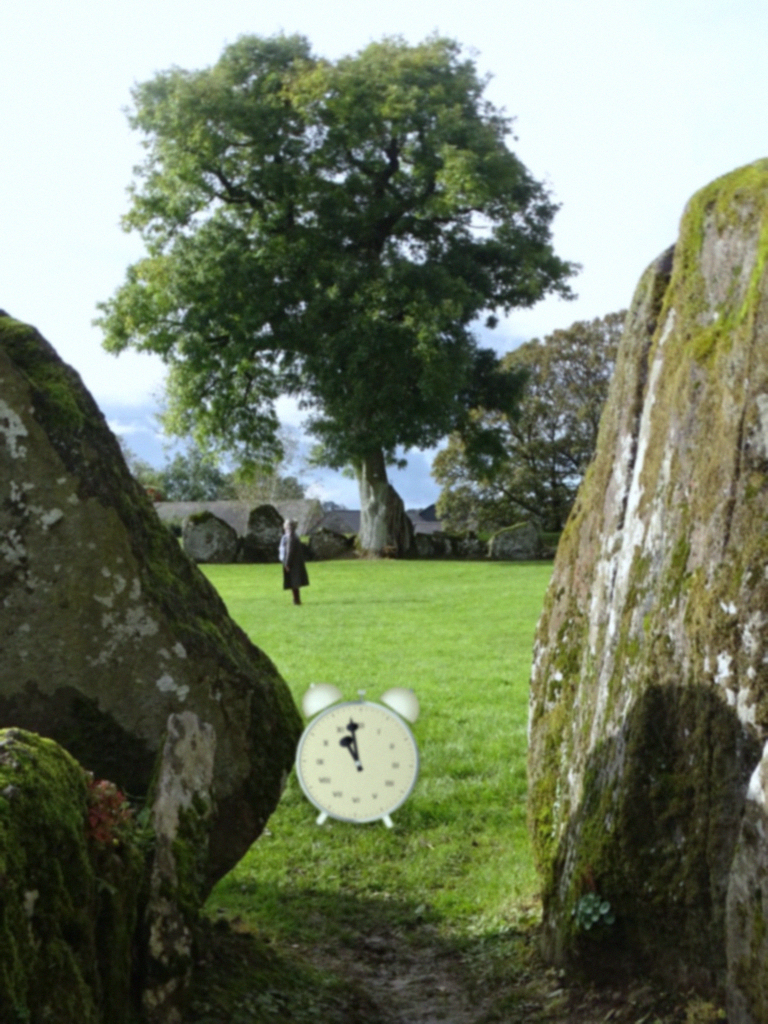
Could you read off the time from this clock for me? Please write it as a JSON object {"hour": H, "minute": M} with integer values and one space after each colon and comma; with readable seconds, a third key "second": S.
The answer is {"hour": 10, "minute": 58}
